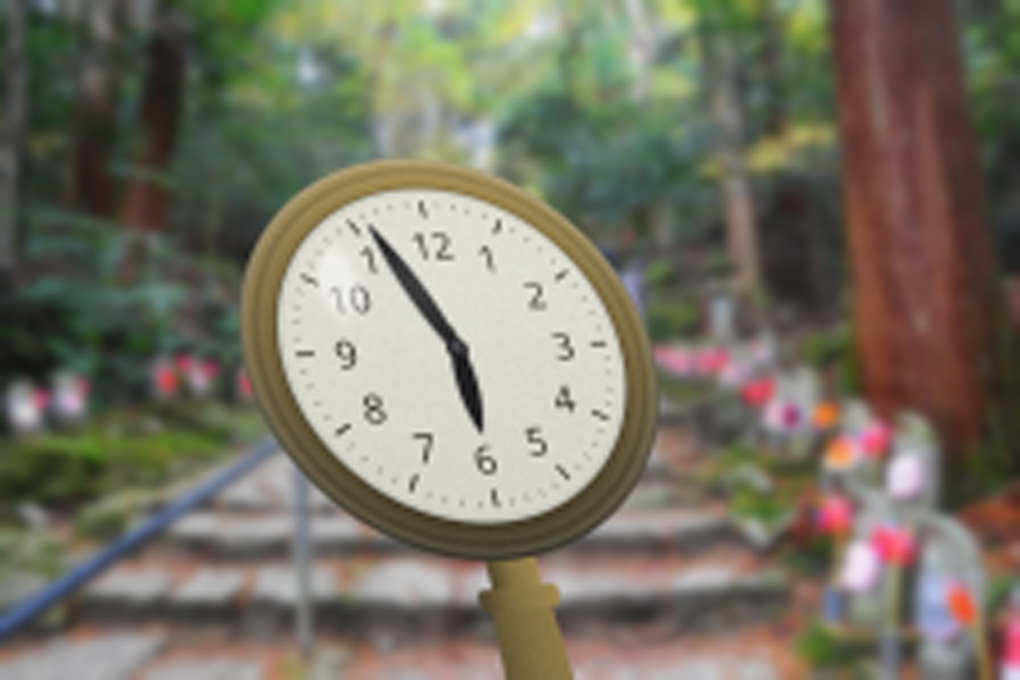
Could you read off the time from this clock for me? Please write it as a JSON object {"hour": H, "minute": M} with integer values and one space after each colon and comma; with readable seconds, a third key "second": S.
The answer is {"hour": 5, "minute": 56}
